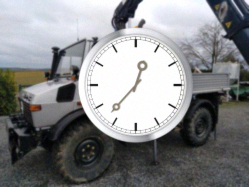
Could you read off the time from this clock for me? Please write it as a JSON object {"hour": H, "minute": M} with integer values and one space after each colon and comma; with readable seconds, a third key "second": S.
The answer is {"hour": 12, "minute": 37}
